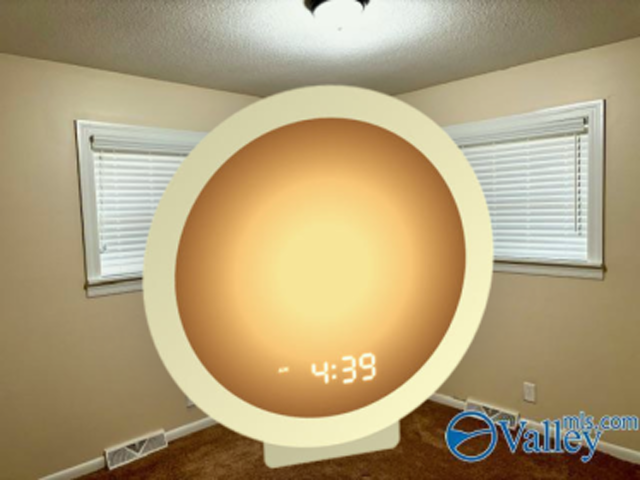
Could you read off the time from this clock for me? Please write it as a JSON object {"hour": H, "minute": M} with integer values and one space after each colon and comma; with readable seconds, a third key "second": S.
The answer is {"hour": 4, "minute": 39}
